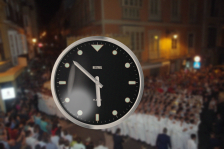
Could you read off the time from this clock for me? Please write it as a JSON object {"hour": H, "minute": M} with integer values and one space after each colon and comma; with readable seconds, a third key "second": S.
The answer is {"hour": 5, "minute": 52}
